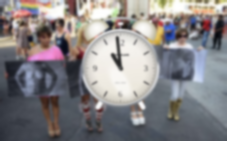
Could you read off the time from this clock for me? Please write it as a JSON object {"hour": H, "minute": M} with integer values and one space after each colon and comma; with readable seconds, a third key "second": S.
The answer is {"hour": 10, "minute": 59}
